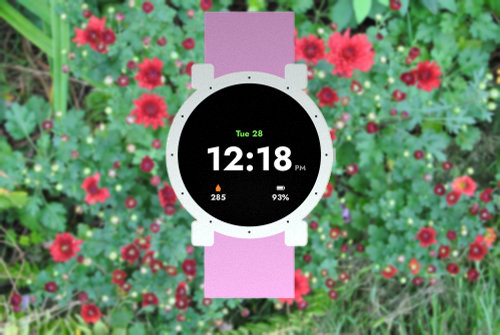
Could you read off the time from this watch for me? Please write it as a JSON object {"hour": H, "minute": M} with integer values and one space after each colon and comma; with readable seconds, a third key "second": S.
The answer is {"hour": 12, "minute": 18}
